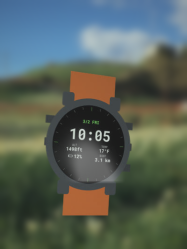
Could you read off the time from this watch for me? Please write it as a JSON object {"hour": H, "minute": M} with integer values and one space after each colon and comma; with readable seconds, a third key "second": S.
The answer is {"hour": 10, "minute": 5}
